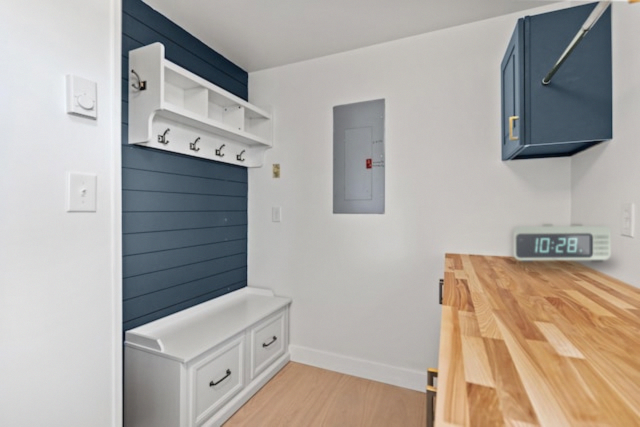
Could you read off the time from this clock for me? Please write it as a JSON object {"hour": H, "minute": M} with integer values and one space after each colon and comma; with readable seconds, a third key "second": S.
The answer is {"hour": 10, "minute": 28}
